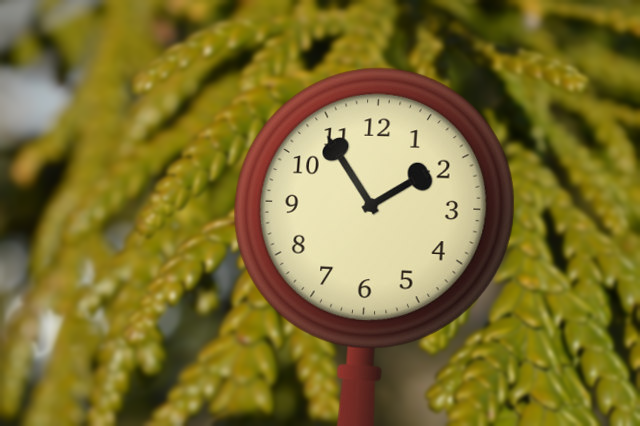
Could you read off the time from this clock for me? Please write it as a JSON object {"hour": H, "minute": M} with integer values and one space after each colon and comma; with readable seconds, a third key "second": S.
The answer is {"hour": 1, "minute": 54}
